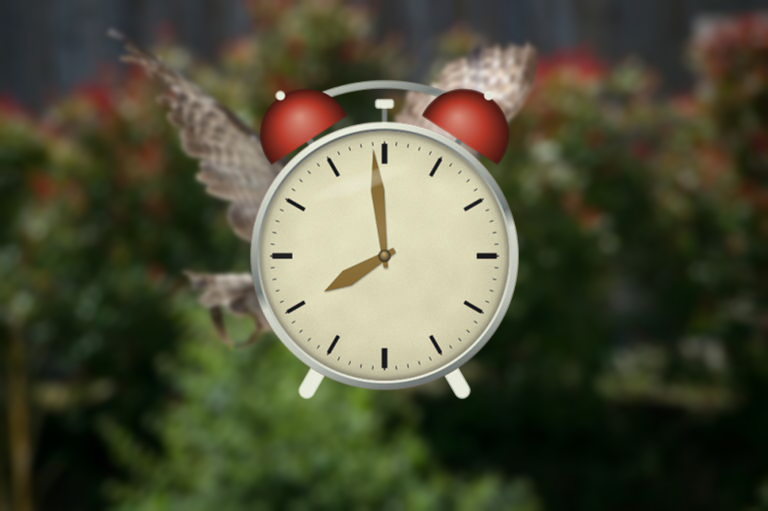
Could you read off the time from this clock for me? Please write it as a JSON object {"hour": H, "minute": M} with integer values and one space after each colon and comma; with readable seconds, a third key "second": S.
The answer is {"hour": 7, "minute": 59}
